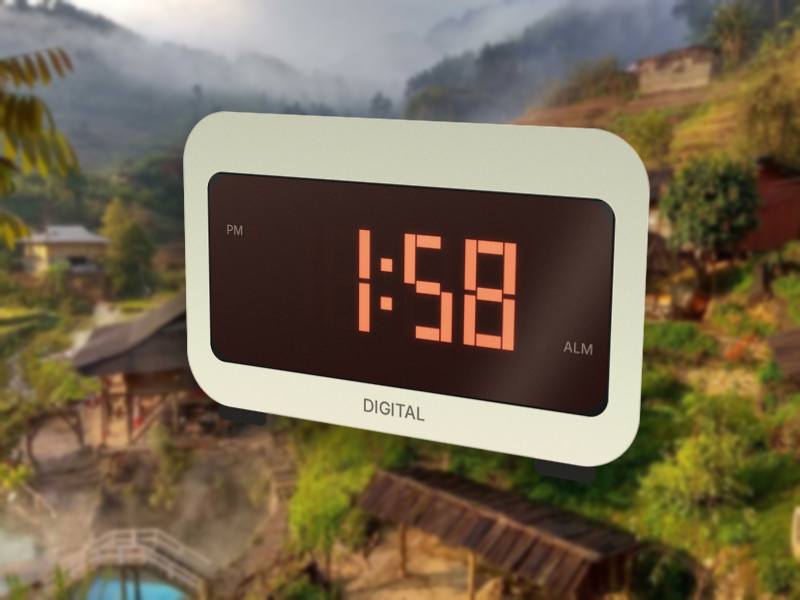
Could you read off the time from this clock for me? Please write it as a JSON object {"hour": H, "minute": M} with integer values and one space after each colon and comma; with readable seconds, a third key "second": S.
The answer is {"hour": 1, "minute": 58}
